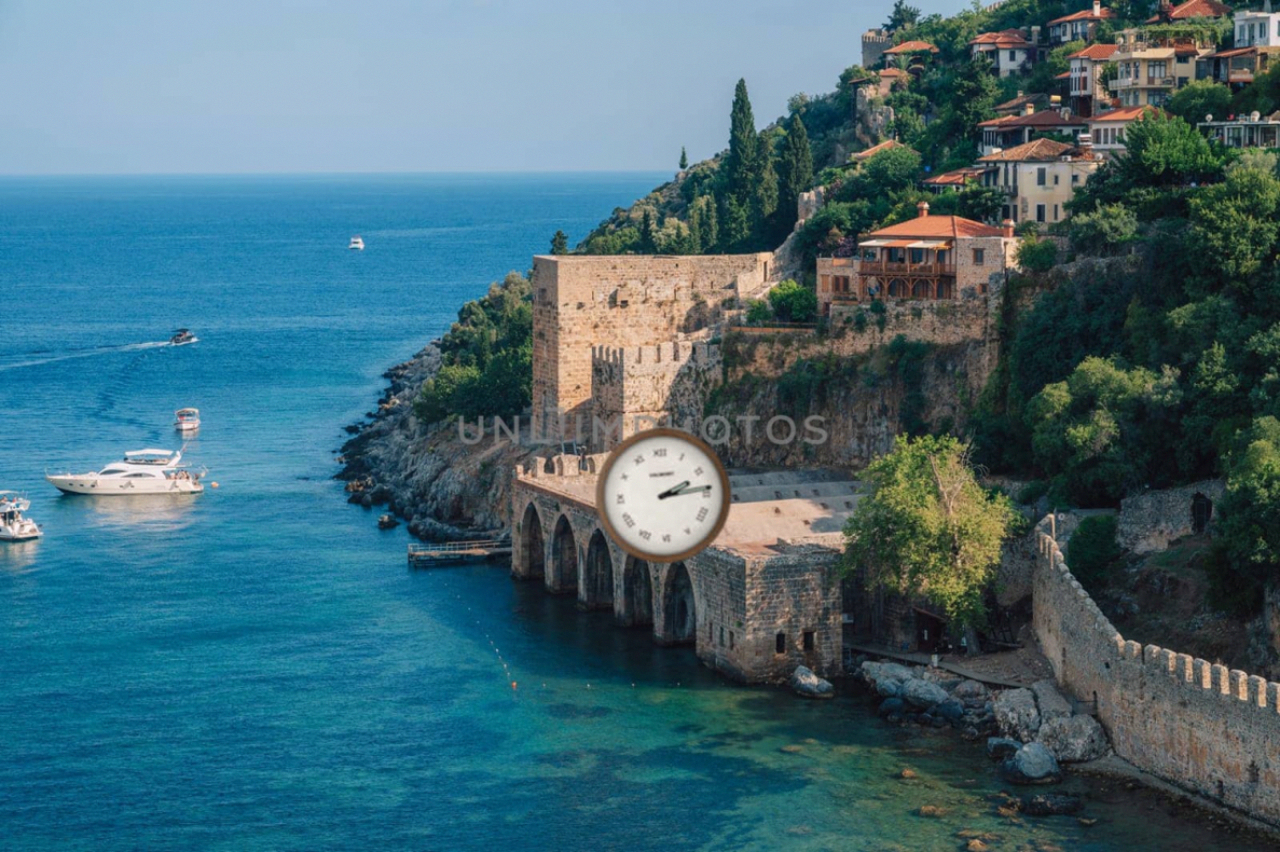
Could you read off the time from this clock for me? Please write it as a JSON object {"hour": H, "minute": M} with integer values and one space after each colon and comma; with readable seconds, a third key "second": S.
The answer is {"hour": 2, "minute": 14}
